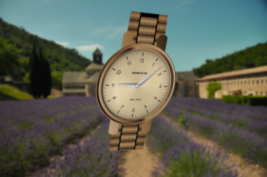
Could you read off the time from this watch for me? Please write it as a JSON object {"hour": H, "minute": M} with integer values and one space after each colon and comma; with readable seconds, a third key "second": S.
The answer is {"hour": 9, "minute": 8}
